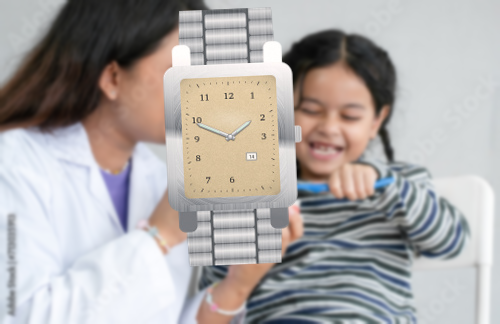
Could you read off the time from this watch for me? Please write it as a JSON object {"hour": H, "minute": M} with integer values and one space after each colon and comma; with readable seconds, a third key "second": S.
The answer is {"hour": 1, "minute": 49}
